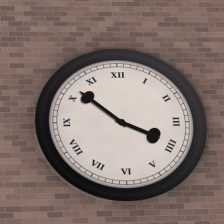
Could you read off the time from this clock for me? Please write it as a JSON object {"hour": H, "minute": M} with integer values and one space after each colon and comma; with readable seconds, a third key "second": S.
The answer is {"hour": 3, "minute": 52}
